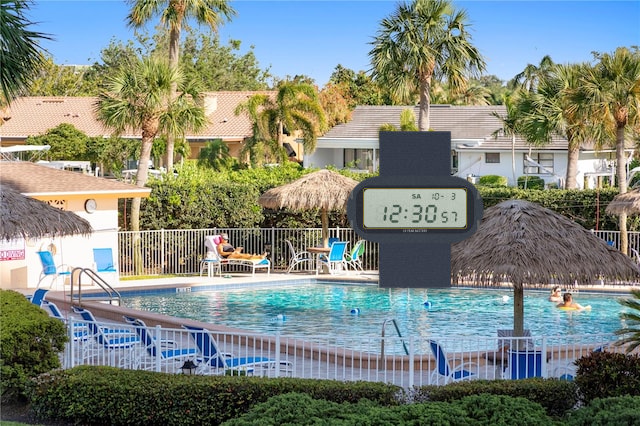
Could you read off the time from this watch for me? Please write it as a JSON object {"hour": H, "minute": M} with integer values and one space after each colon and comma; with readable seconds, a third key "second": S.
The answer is {"hour": 12, "minute": 30, "second": 57}
